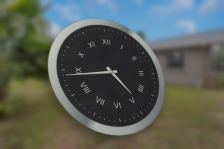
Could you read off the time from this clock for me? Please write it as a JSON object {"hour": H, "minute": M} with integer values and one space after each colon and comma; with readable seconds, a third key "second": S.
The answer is {"hour": 4, "minute": 44}
